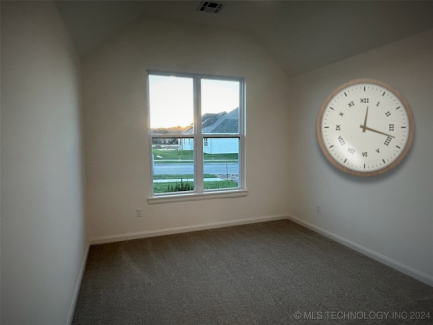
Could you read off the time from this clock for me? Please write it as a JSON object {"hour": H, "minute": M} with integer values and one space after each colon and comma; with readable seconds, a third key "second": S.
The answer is {"hour": 12, "minute": 18}
